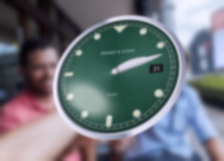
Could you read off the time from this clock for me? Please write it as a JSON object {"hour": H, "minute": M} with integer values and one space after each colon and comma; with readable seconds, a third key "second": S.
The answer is {"hour": 2, "minute": 12}
